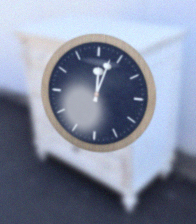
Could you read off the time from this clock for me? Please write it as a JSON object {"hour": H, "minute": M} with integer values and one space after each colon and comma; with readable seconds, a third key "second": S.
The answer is {"hour": 12, "minute": 3}
